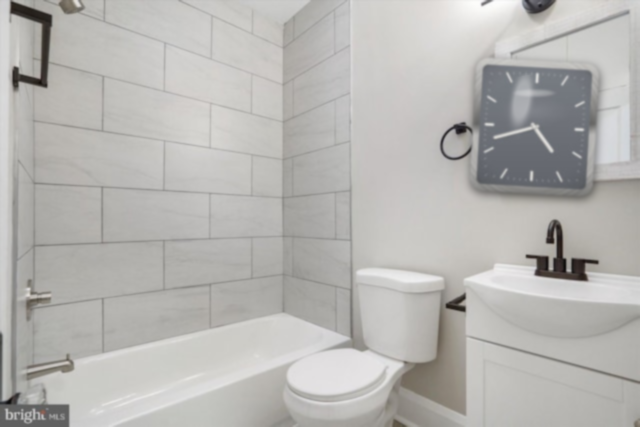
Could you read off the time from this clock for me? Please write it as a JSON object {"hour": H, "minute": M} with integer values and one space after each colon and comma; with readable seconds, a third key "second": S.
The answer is {"hour": 4, "minute": 42}
